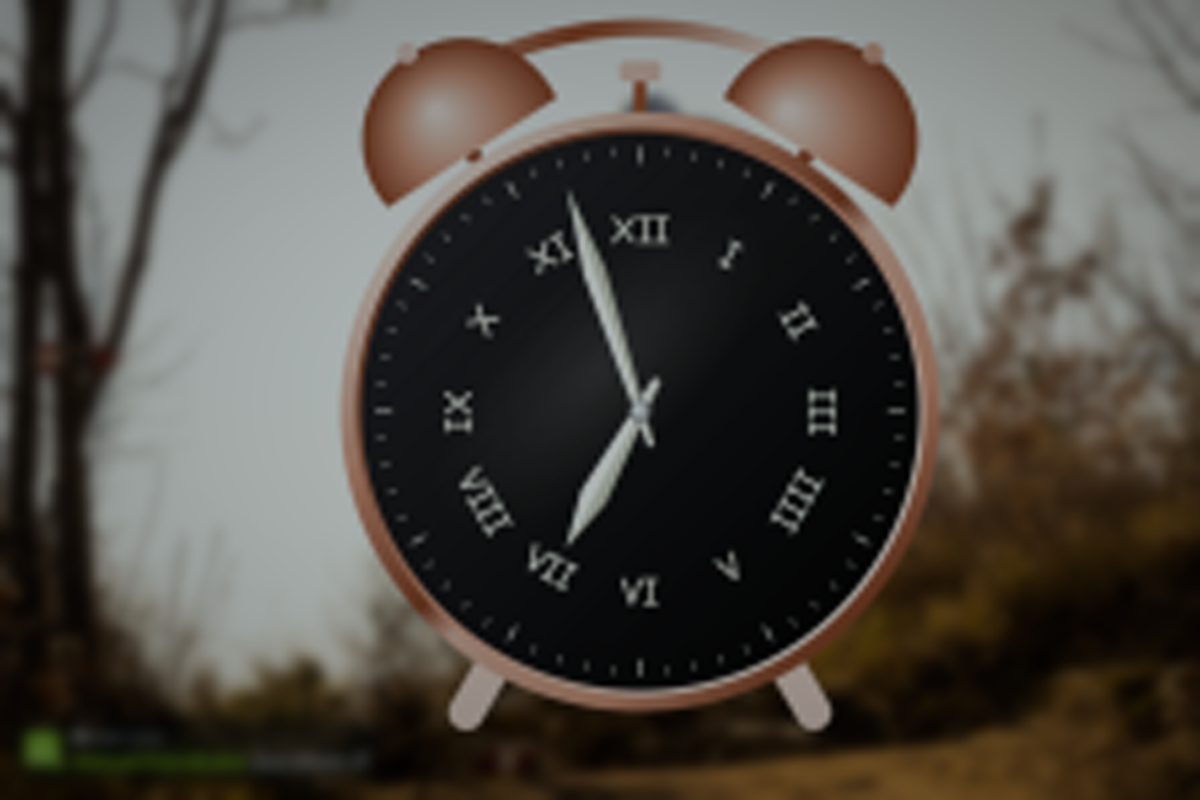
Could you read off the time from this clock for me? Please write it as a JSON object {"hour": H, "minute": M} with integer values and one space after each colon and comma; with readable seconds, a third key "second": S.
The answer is {"hour": 6, "minute": 57}
